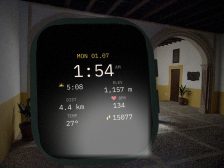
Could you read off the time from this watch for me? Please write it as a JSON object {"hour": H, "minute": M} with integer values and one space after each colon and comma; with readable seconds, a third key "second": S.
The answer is {"hour": 1, "minute": 54}
